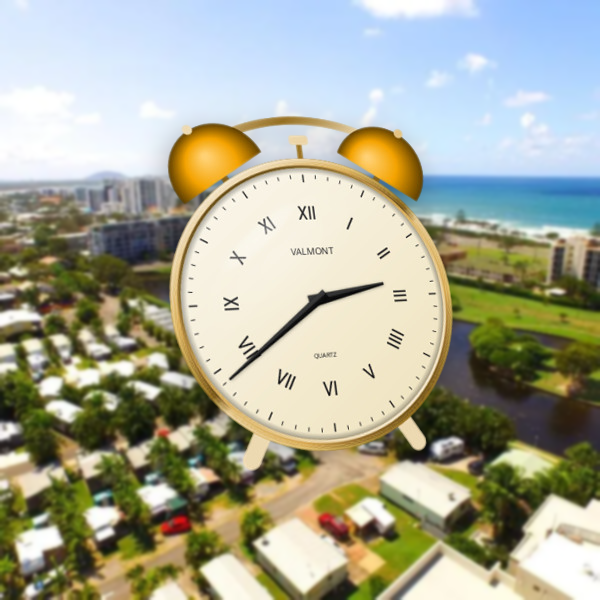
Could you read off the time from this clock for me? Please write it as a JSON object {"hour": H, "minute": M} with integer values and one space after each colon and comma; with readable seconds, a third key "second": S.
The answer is {"hour": 2, "minute": 39}
